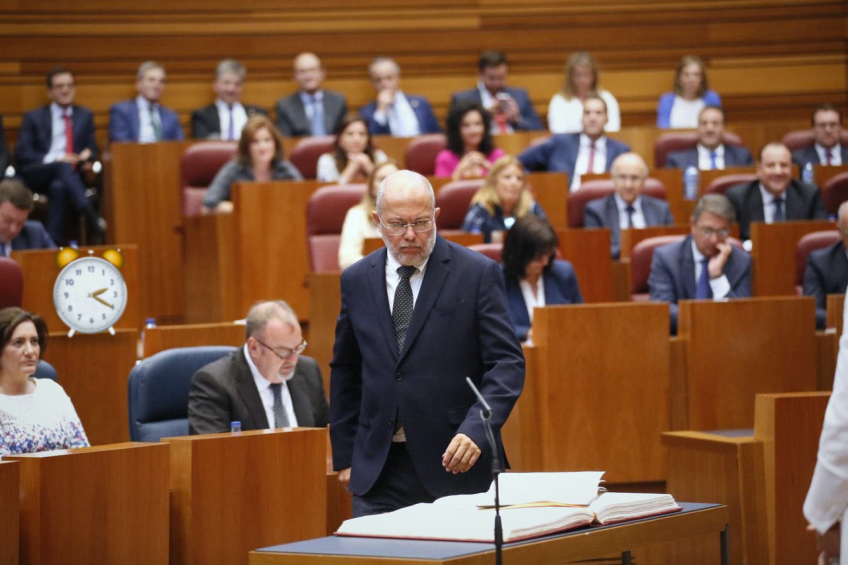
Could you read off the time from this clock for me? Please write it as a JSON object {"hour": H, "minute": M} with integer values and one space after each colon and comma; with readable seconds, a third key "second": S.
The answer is {"hour": 2, "minute": 20}
